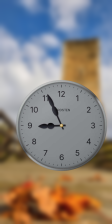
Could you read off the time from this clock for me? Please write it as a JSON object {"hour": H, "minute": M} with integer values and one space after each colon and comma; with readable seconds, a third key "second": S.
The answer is {"hour": 8, "minute": 56}
